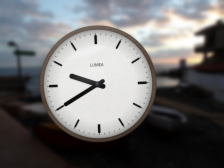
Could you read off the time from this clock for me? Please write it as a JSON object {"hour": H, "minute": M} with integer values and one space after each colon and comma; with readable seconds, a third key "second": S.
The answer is {"hour": 9, "minute": 40}
